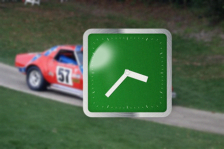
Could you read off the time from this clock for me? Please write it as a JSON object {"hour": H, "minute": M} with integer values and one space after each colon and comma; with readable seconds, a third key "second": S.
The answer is {"hour": 3, "minute": 37}
